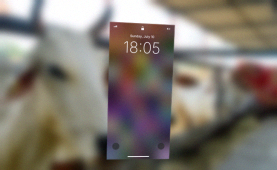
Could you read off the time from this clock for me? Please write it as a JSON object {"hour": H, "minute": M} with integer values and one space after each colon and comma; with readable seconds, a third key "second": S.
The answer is {"hour": 18, "minute": 5}
